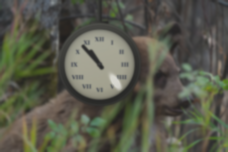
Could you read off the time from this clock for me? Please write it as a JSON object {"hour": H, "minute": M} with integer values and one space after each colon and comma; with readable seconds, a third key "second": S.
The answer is {"hour": 10, "minute": 53}
